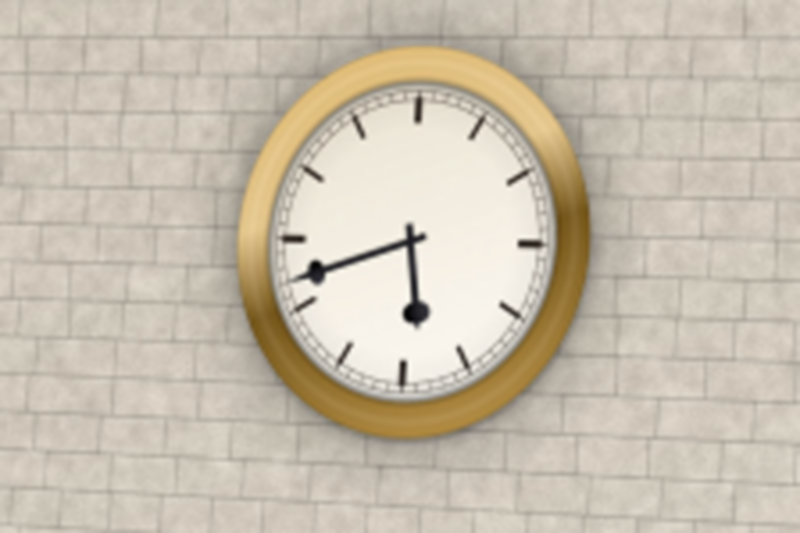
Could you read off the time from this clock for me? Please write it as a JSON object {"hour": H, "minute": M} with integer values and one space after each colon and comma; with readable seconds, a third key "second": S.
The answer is {"hour": 5, "minute": 42}
